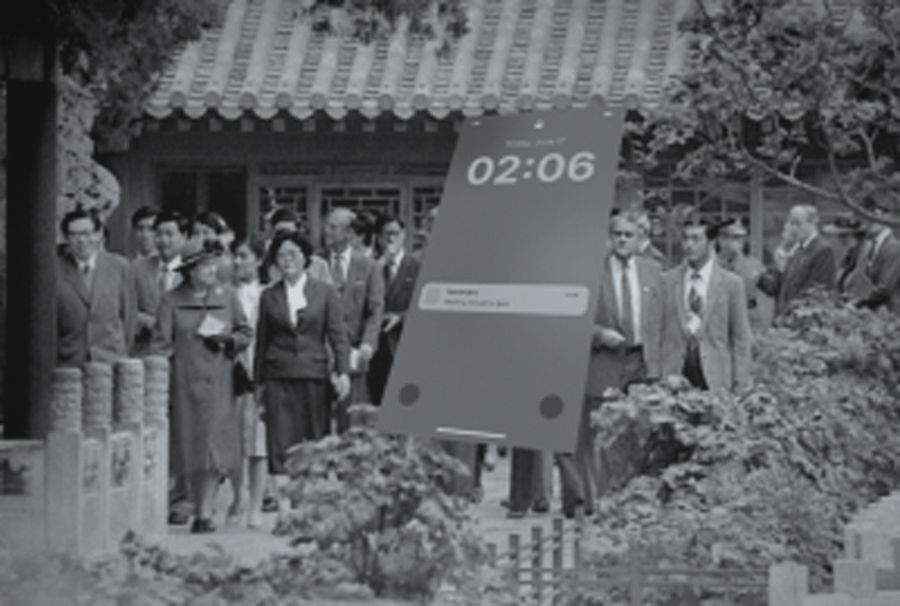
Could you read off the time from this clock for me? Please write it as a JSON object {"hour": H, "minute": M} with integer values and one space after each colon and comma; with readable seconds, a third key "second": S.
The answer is {"hour": 2, "minute": 6}
